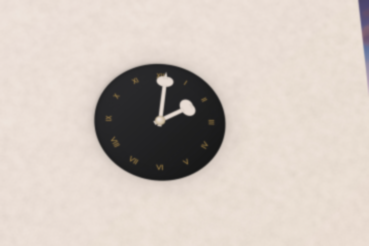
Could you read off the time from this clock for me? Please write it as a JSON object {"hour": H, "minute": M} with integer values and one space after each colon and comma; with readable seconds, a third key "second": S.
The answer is {"hour": 2, "minute": 1}
